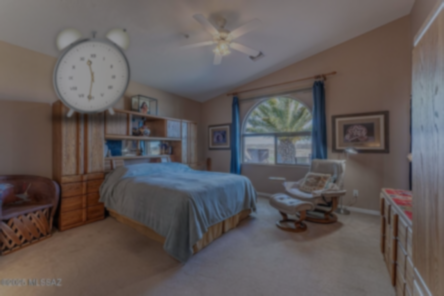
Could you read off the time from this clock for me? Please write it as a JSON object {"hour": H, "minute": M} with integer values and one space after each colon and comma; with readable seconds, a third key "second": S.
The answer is {"hour": 11, "minute": 31}
